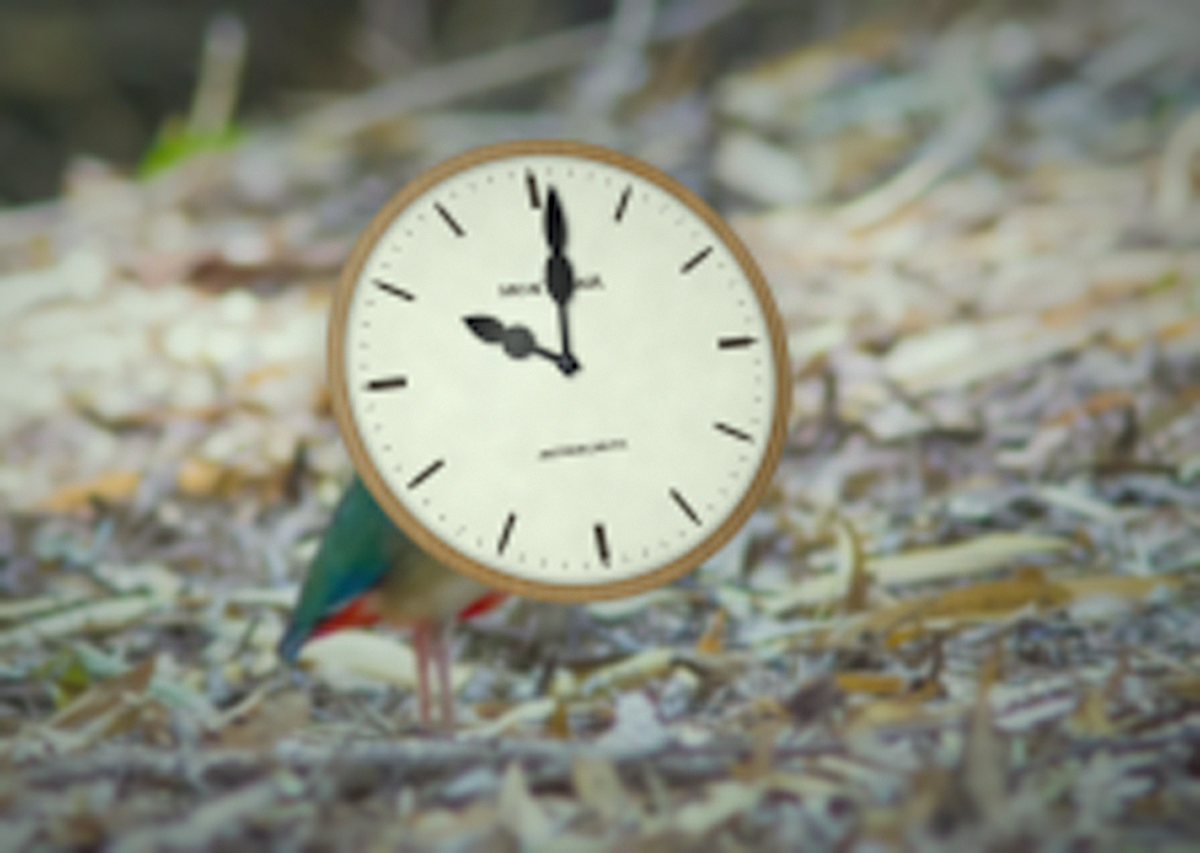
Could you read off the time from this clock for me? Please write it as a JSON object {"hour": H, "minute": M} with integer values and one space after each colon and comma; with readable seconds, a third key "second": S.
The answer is {"hour": 10, "minute": 1}
